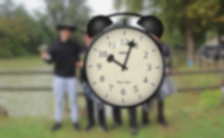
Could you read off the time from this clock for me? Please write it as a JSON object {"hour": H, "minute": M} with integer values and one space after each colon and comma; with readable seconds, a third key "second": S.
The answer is {"hour": 10, "minute": 3}
